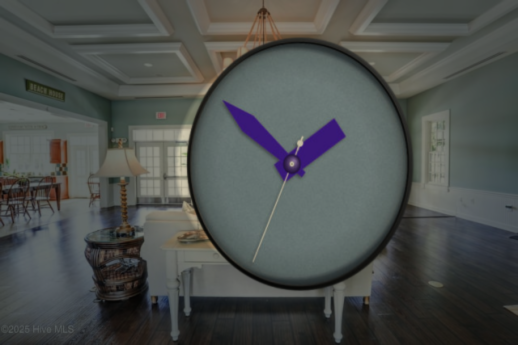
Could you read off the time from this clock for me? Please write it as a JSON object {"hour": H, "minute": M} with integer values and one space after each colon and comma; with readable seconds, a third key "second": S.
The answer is {"hour": 1, "minute": 51, "second": 34}
